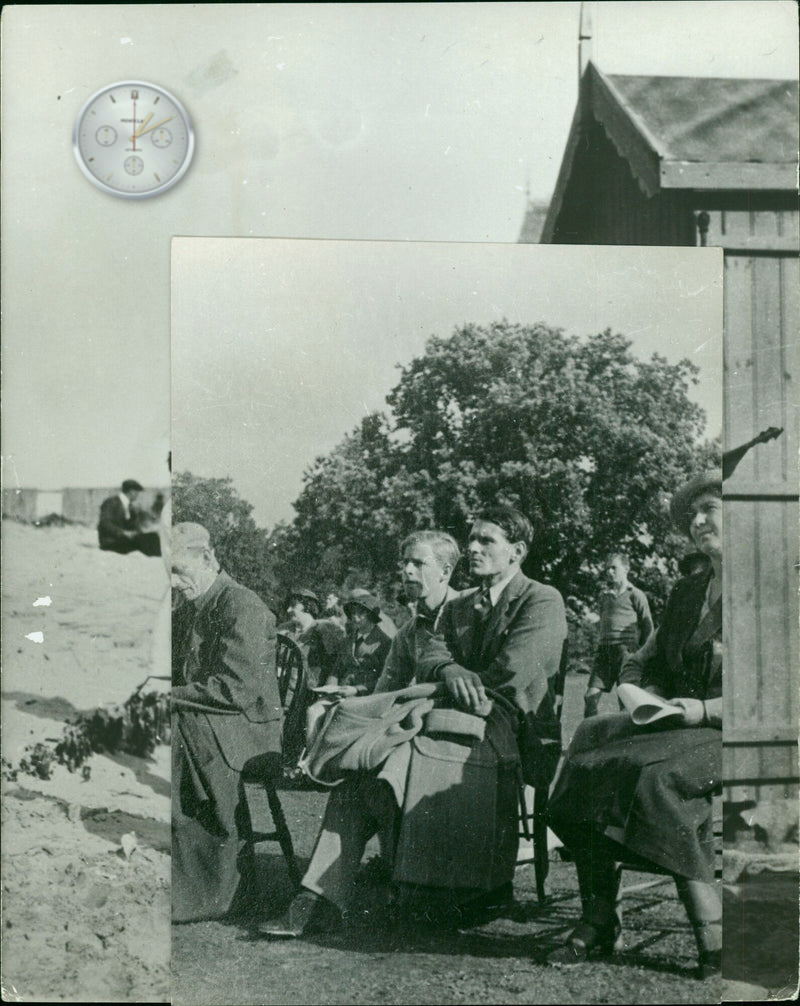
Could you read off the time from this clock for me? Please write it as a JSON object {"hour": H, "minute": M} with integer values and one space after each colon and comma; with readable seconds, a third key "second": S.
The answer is {"hour": 1, "minute": 10}
